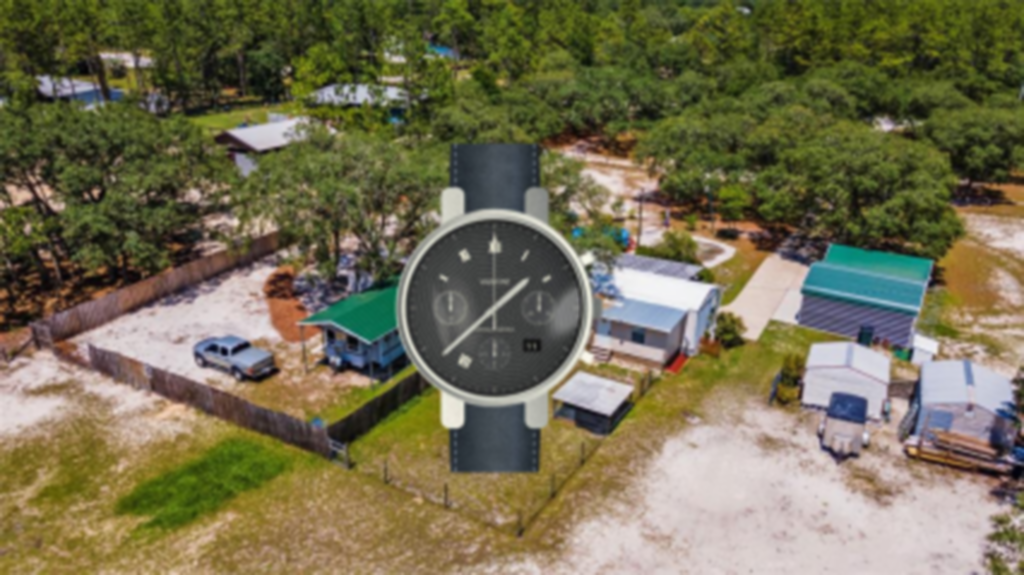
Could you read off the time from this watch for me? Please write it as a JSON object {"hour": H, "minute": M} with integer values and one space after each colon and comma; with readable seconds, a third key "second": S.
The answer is {"hour": 1, "minute": 38}
